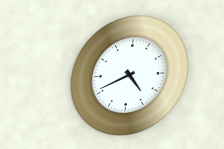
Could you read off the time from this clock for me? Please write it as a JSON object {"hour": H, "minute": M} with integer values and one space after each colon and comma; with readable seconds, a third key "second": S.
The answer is {"hour": 4, "minute": 41}
